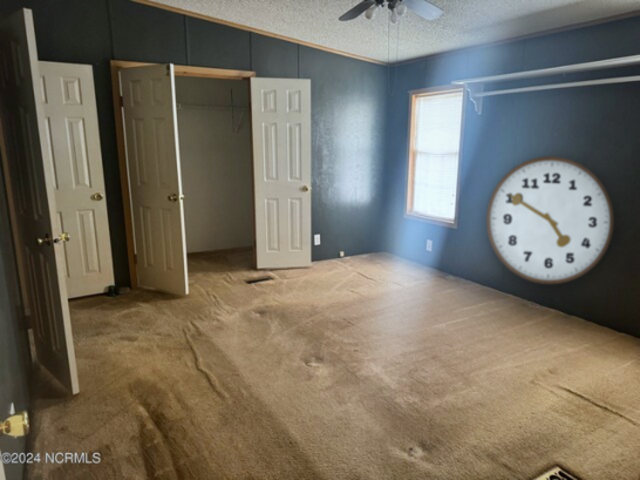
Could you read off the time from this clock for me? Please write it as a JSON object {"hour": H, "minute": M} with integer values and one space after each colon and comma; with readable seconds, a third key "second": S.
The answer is {"hour": 4, "minute": 50}
